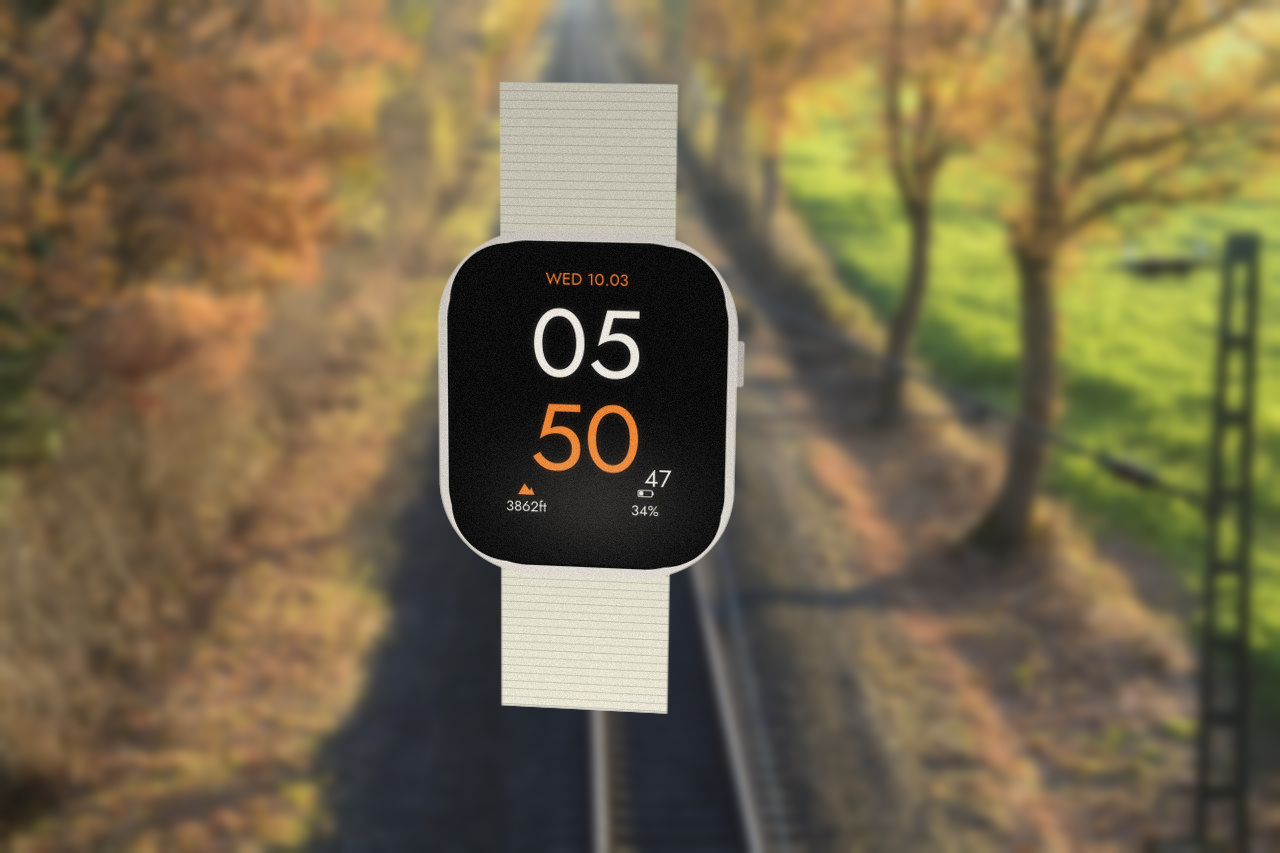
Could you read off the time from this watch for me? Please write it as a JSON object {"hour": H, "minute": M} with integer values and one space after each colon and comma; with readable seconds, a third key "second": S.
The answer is {"hour": 5, "minute": 50, "second": 47}
